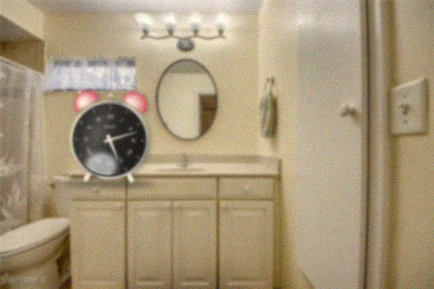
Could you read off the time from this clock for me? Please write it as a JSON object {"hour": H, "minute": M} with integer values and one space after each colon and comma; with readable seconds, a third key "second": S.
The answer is {"hour": 5, "minute": 12}
